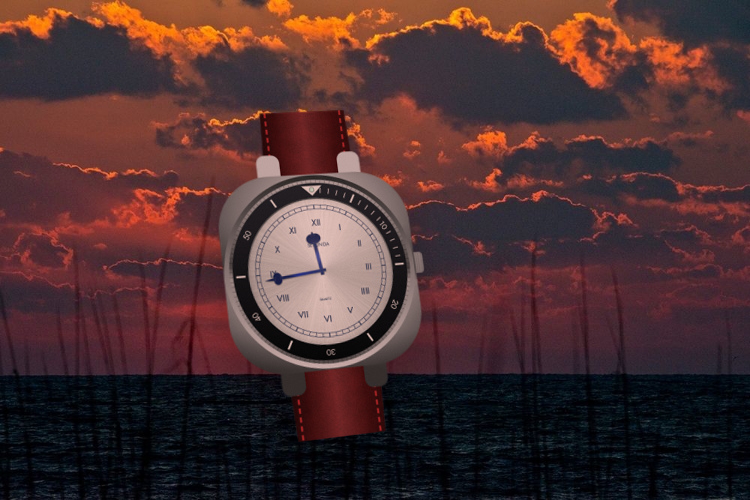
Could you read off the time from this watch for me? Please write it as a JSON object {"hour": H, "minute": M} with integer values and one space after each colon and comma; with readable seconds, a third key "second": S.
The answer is {"hour": 11, "minute": 44}
